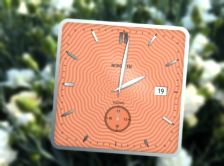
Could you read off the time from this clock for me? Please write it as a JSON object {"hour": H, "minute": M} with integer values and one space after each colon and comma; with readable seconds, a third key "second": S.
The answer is {"hour": 2, "minute": 1}
